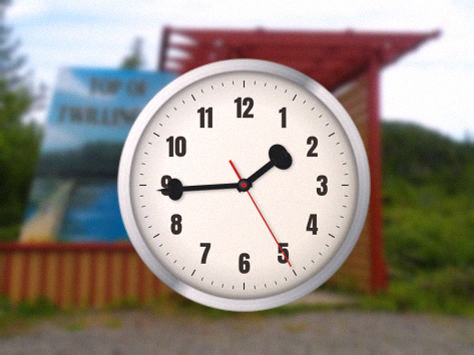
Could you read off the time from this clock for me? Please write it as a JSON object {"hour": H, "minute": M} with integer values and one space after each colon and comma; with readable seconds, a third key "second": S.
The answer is {"hour": 1, "minute": 44, "second": 25}
